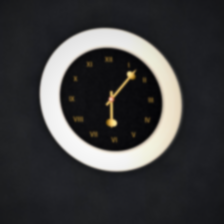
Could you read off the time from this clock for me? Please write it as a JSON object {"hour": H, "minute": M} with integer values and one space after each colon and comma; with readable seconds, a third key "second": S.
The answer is {"hour": 6, "minute": 7}
